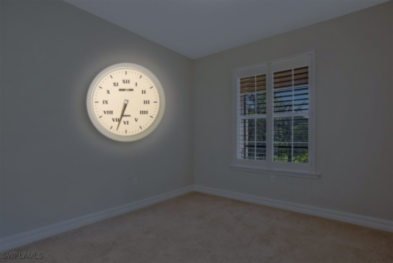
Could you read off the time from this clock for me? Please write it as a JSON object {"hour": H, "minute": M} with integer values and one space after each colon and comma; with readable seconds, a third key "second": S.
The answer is {"hour": 6, "minute": 33}
